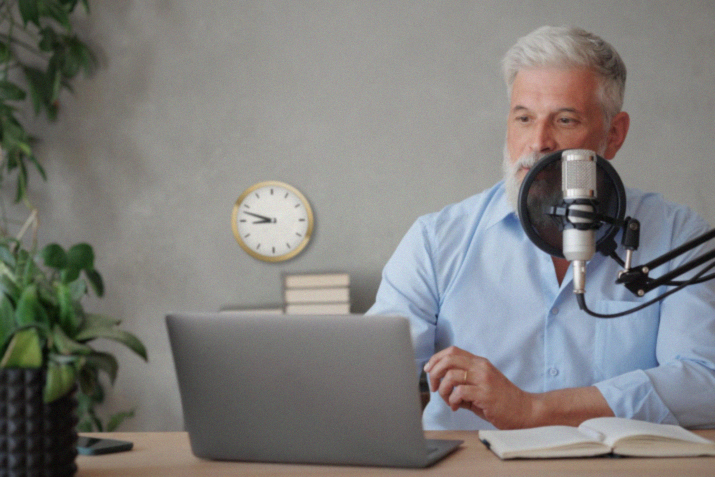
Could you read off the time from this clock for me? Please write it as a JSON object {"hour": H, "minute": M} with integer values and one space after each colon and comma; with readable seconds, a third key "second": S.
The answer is {"hour": 8, "minute": 48}
